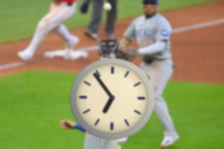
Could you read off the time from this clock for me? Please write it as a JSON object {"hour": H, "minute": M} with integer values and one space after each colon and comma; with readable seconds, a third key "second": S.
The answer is {"hour": 6, "minute": 54}
